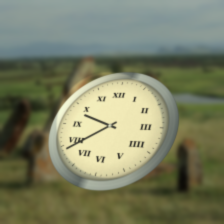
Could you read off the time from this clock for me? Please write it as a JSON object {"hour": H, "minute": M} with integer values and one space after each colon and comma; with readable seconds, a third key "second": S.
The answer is {"hour": 9, "minute": 39}
